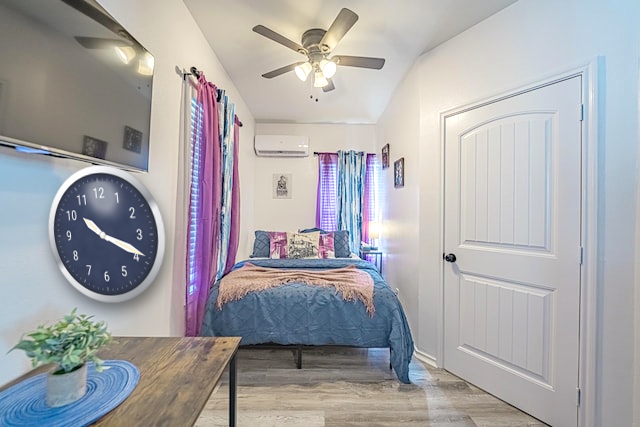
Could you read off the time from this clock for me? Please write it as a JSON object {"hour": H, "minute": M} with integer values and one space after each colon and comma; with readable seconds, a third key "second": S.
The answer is {"hour": 10, "minute": 19}
